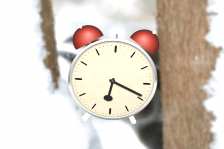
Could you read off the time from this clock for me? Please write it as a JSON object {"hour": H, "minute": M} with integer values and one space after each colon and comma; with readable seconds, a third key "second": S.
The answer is {"hour": 6, "minute": 19}
